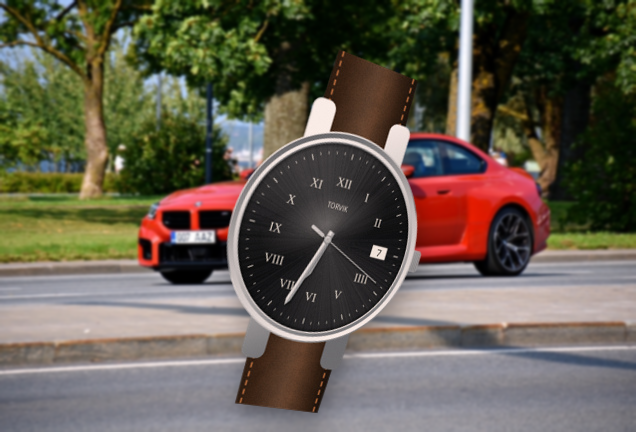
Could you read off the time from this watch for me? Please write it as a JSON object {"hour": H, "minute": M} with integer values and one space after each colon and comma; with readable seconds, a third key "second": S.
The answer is {"hour": 6, "minute": 33, "second": 19}
